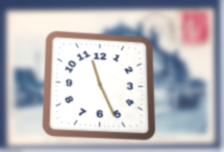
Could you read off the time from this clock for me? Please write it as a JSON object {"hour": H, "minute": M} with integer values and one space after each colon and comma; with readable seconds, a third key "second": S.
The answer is {"hour": 11, "minute": 26}
